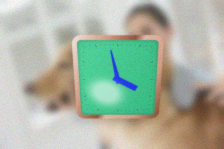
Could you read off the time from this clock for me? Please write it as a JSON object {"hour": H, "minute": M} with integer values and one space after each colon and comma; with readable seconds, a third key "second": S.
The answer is {"hour": 3, "minute": 58}
